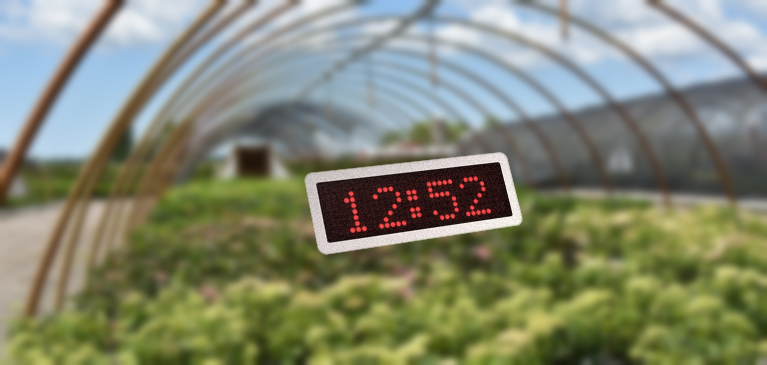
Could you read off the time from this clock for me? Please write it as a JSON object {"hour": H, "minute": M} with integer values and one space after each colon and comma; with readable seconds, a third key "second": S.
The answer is {"hour": 12, "minute": 52}
